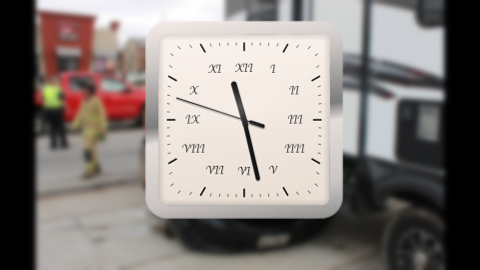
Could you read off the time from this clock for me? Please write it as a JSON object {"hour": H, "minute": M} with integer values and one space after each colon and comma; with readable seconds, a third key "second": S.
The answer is {"hour": 11, "minute": 27, "second": 48}
